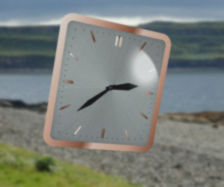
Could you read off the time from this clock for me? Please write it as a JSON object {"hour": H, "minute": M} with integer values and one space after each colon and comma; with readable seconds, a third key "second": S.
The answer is {"hour": 2, "minute": 38}
